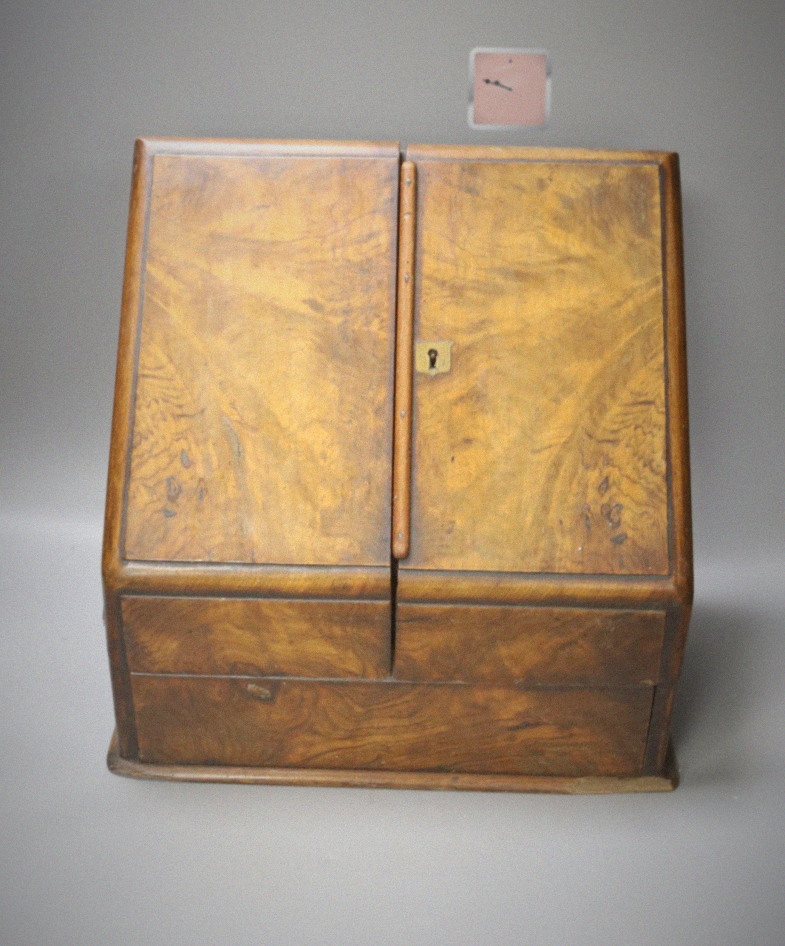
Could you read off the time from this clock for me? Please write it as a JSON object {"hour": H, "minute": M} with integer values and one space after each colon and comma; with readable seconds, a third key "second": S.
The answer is {"hour": 9, "minute": 48}
